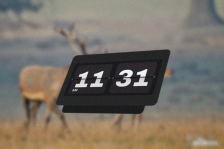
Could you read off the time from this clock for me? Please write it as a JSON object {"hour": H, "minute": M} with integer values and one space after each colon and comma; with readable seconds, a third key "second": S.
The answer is {"hour": 11, "minute": 31}
